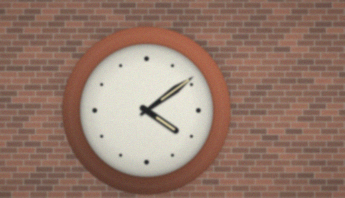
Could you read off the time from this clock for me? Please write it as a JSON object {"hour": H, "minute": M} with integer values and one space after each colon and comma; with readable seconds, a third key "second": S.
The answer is {"hour": 4, "minute": 9}
